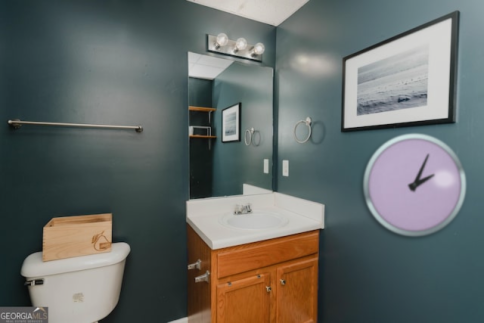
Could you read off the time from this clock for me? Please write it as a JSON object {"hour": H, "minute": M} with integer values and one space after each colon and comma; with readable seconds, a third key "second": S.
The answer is {"hour": 2, "minute": 4}
